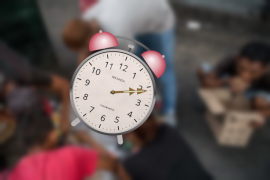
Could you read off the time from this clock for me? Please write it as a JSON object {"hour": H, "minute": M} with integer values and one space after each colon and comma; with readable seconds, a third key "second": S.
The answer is {"hour": 2, "minute": 11}
